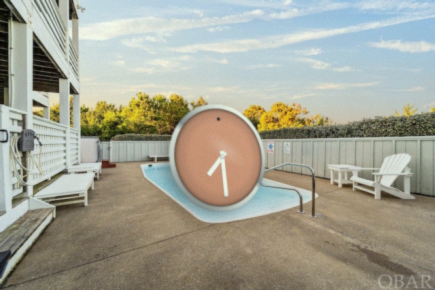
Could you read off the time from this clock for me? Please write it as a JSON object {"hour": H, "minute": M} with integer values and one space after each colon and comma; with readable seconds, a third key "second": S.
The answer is {"hour": 7, "minute": 30}
